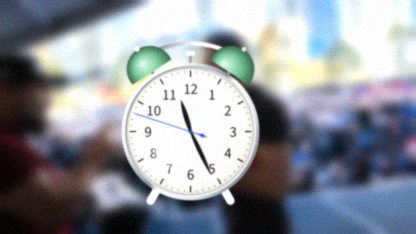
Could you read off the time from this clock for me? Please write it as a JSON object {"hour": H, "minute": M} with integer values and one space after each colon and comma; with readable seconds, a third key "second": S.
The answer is {"hour": 11, "minute": 25, "second": 48}
